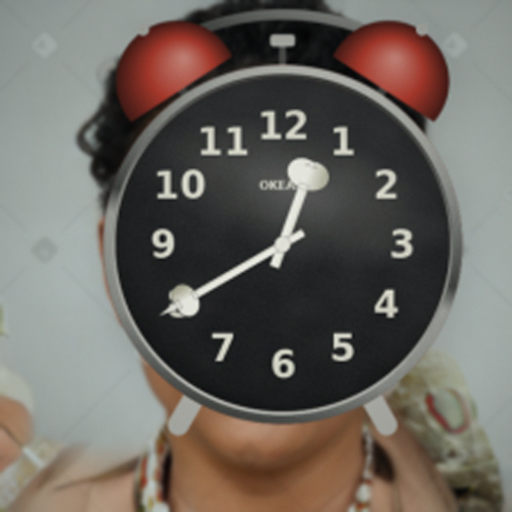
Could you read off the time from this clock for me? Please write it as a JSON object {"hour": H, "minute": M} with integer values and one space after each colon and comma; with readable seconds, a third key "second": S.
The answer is {"hour": 12, "minute": 40}
